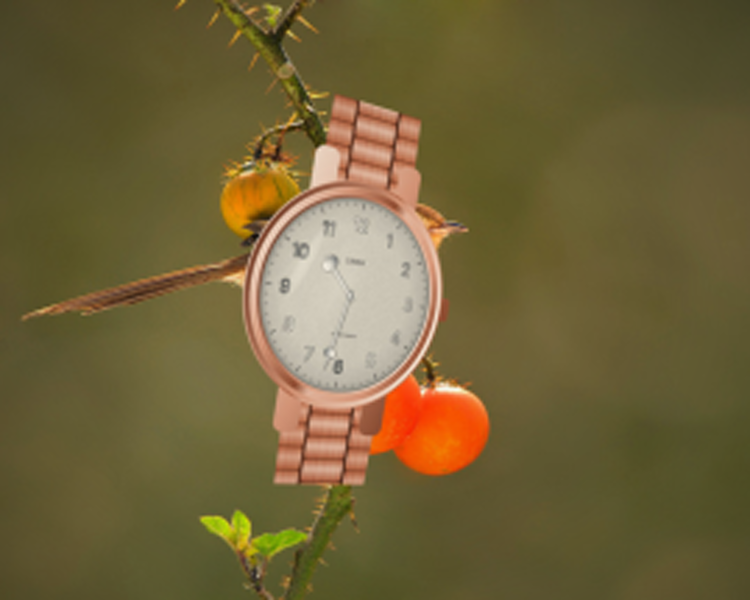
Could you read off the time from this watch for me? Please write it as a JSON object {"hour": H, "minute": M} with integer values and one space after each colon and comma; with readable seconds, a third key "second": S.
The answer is {"hour": 10, "minute": 32}
